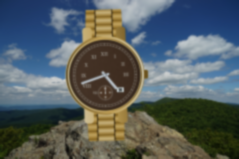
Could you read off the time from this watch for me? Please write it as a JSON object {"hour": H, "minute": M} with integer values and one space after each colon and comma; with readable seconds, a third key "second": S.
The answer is {"hour": 4, "minute": 42}
